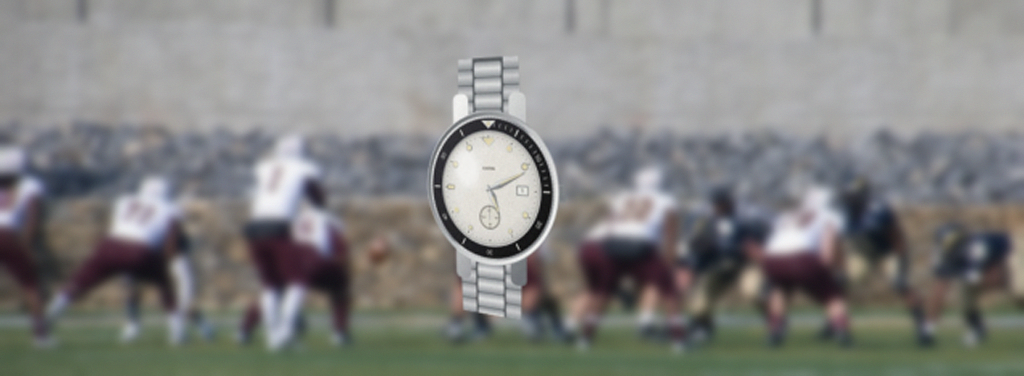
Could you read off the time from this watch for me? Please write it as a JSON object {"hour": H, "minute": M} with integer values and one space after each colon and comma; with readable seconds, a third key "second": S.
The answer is {"hour": 5, "minute": 11}
